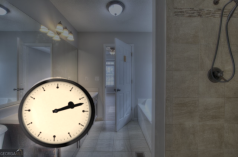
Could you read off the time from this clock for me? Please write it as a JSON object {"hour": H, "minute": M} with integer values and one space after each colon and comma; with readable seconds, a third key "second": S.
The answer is {"hour": 2, "minute": 12}
